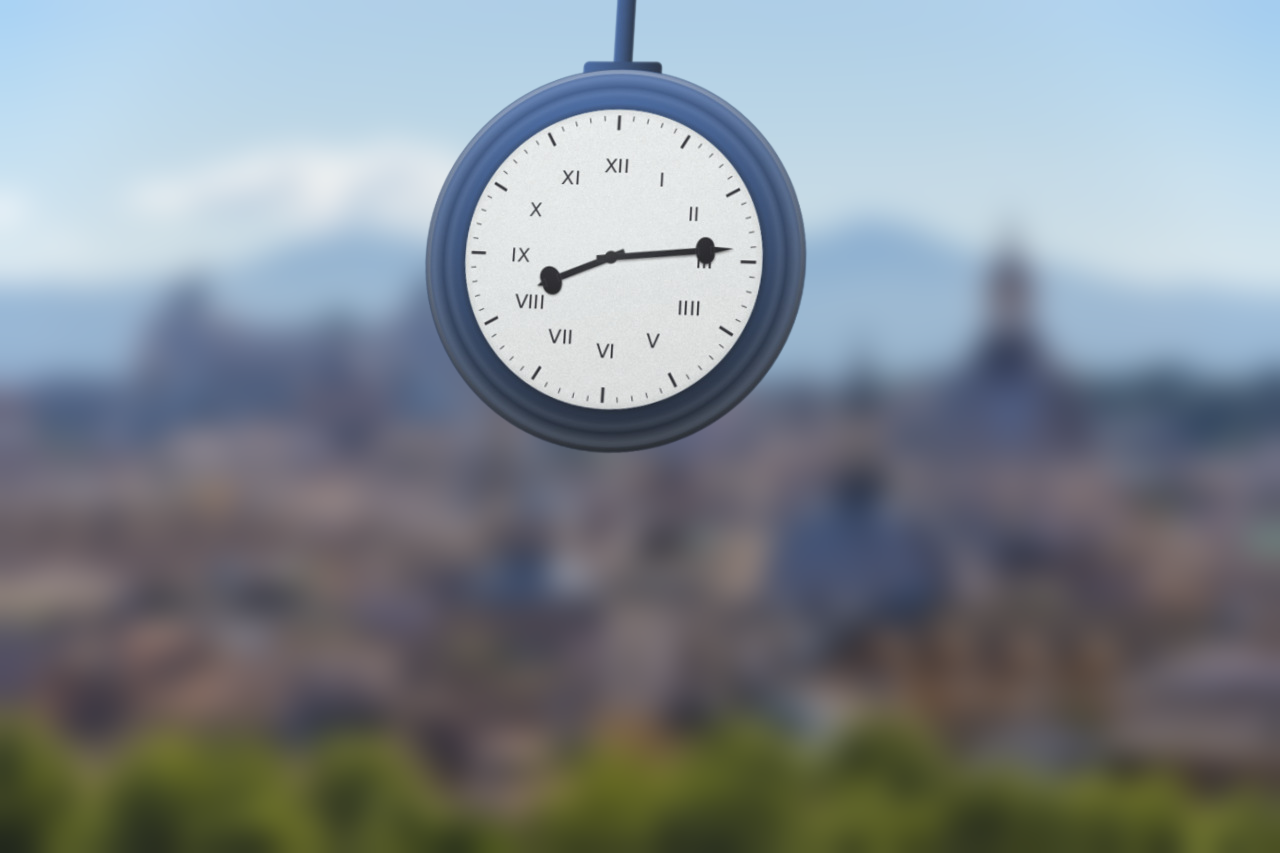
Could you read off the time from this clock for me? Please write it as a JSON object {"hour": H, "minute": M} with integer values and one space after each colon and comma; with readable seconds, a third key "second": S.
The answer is {"hour": 8, "minute": 14}
